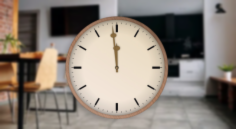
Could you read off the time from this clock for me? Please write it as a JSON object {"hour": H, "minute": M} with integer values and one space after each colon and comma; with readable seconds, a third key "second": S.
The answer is {"hour": 11, "minute": 59}
